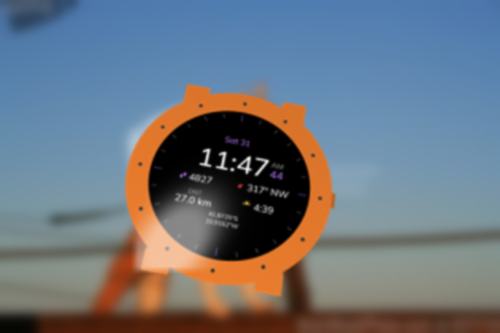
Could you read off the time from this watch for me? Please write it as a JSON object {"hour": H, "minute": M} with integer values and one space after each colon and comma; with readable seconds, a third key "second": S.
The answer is {"hour": 11, "minute": 47}
